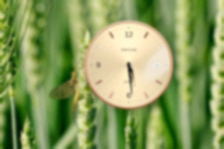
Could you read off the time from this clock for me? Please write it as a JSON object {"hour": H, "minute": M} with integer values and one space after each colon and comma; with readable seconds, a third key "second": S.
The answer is {"hour": 5, "minute": 29}
